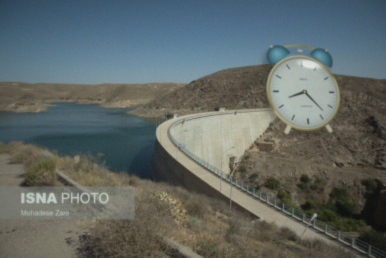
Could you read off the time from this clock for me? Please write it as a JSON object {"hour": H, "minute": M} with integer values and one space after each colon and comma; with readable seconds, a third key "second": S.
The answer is {"hour": 8, "minute": 23}
